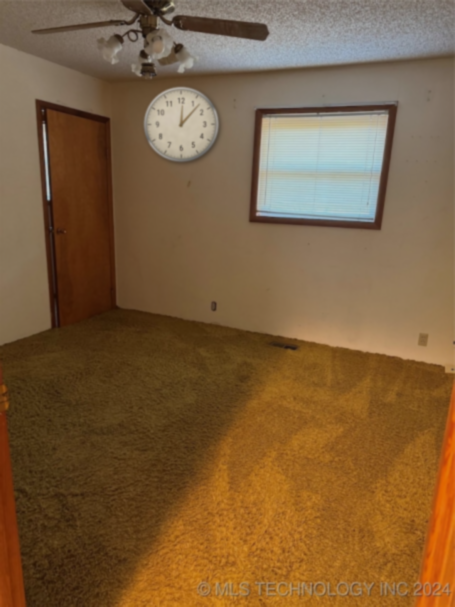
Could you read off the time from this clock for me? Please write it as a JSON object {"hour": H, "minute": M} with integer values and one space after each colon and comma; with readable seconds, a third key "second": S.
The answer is {"hour": 12, "minute": 7}
